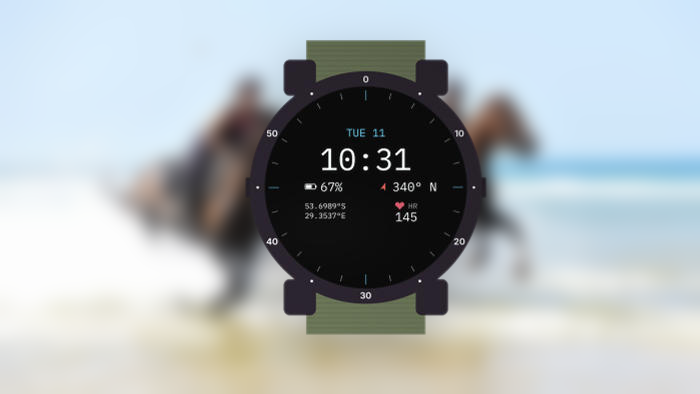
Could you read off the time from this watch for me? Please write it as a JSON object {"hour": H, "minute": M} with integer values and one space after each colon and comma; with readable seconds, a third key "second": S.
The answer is {"hour": 10, "minute": 31}
